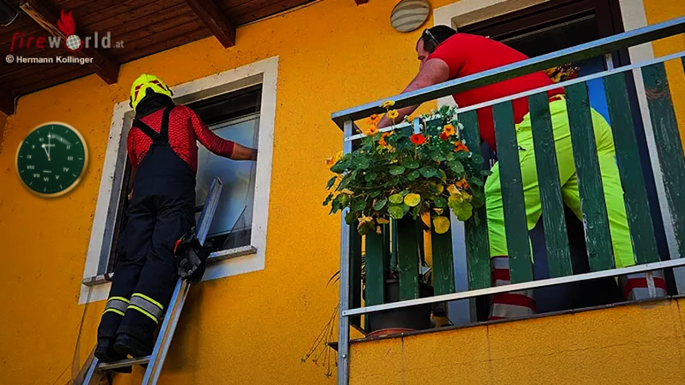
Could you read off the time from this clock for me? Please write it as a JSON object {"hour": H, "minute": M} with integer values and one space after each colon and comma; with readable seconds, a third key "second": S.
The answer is {"hour": 10, "minute": 59}
